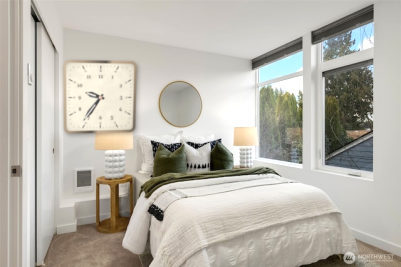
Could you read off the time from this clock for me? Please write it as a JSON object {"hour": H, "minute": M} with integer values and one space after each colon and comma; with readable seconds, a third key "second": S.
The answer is {"hour": 9, "minute": 36}
